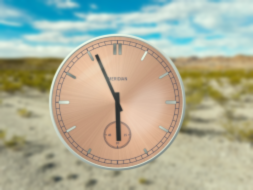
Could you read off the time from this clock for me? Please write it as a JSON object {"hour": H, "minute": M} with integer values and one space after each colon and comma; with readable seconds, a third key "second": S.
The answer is {"hour": 5, "minute": 56}
